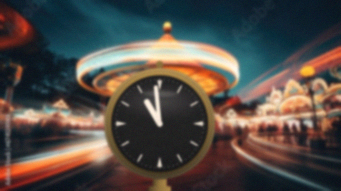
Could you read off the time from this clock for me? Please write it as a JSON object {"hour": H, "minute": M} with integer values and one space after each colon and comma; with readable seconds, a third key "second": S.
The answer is {"hour": 10, "minute": 59}
